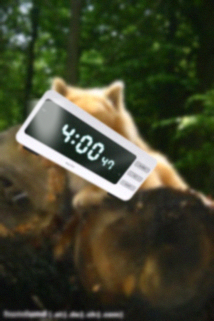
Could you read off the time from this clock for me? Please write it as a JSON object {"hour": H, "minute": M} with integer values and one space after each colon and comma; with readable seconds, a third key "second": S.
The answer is {"hour": 4, "minute": 0, "second": 47}
